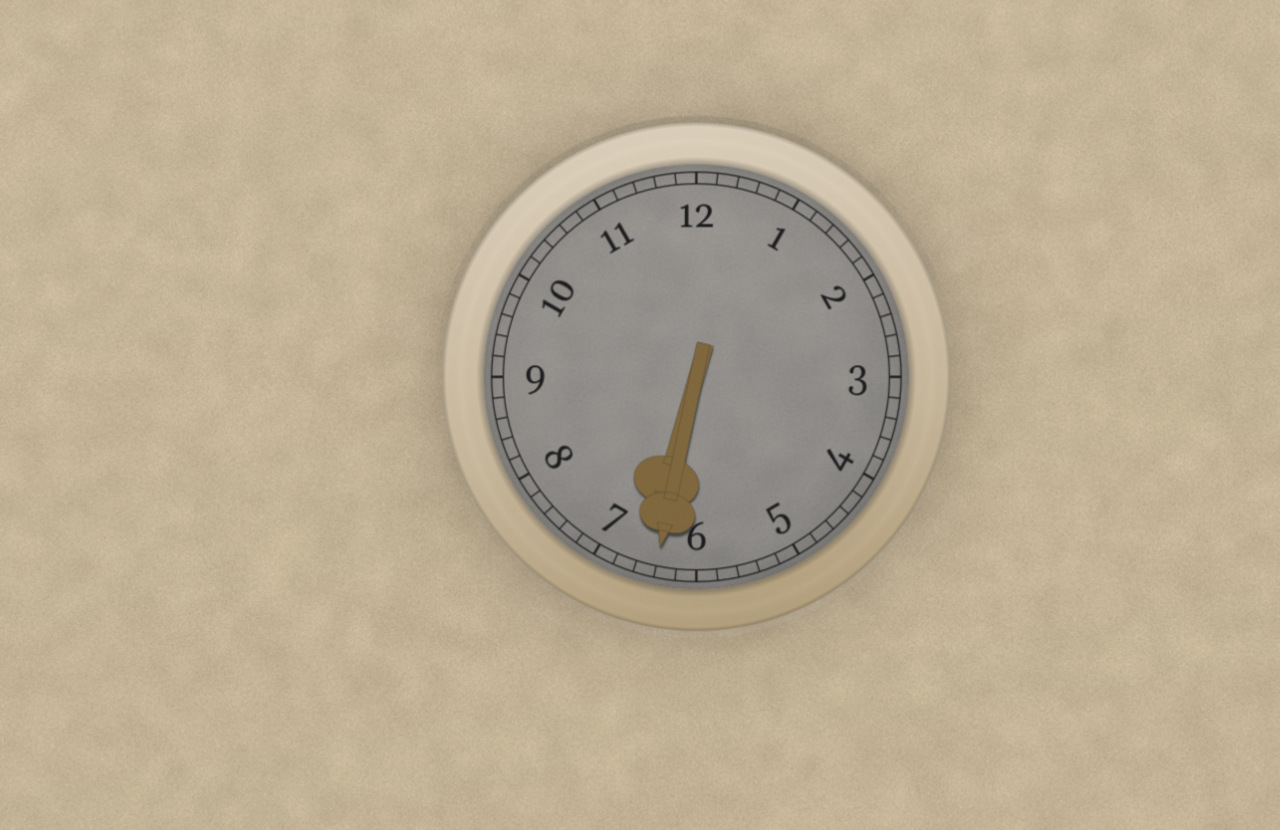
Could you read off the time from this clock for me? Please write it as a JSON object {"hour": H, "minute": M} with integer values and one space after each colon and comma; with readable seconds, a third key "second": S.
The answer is {"hour": 6, "minute": 32}
